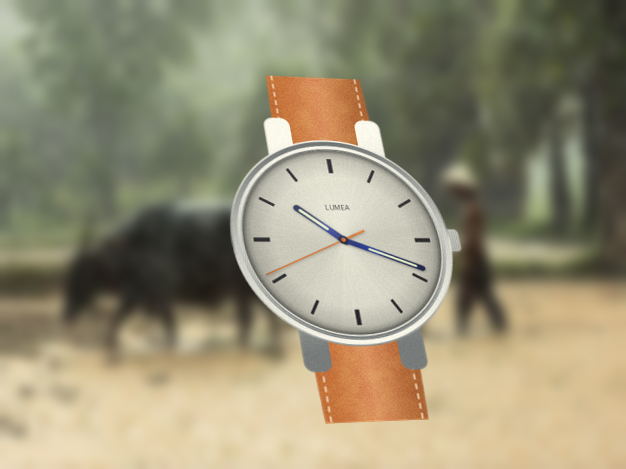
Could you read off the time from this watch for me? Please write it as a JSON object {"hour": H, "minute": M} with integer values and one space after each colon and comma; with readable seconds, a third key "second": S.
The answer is {"hour": 10, "minute": 18, "second": 41}
